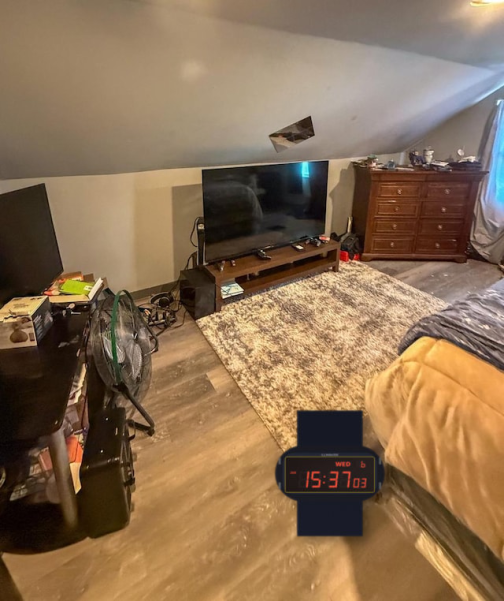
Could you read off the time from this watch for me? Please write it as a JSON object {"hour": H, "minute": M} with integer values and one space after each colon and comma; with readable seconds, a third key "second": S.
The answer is {"hour": 15, "minute": 37, "second": 3}
